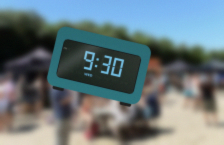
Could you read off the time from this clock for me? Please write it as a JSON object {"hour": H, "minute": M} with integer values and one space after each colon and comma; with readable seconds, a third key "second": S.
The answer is {"hour": 9, "minute": 30}
